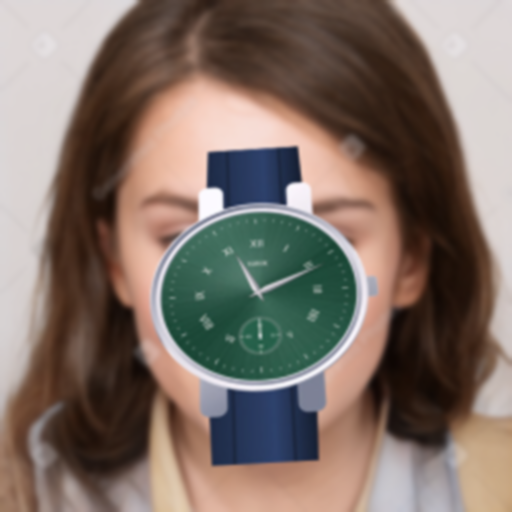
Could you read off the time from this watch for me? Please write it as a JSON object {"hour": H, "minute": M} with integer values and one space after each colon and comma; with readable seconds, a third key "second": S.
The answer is {"hour": 11, "minute": 11}
